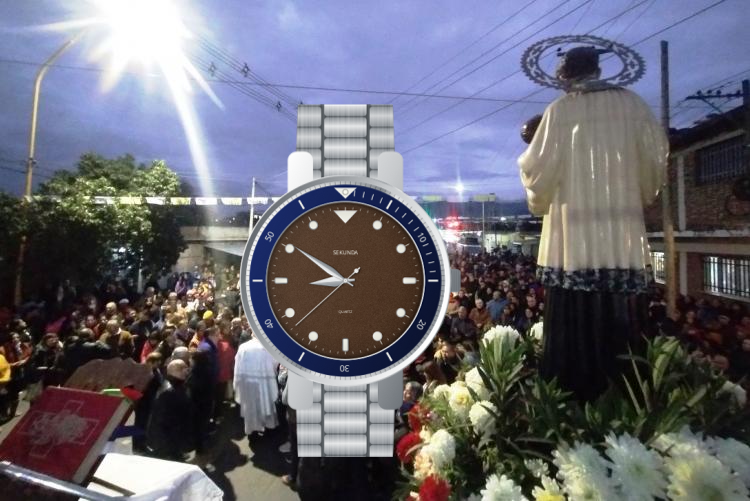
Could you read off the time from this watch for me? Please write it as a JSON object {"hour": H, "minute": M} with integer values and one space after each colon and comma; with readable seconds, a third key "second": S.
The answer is {"hour": 8, "minute": 50, "second": 38}
